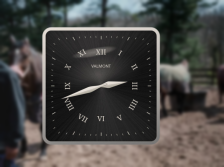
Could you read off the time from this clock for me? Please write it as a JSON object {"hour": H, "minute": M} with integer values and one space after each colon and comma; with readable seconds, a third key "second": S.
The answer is {"hour": 2, "minute": 42}
